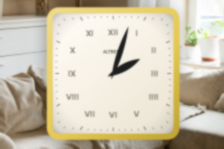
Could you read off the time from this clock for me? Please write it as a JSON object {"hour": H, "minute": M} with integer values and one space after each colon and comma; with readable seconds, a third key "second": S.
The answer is {"hour": 2, "minute": 3}
